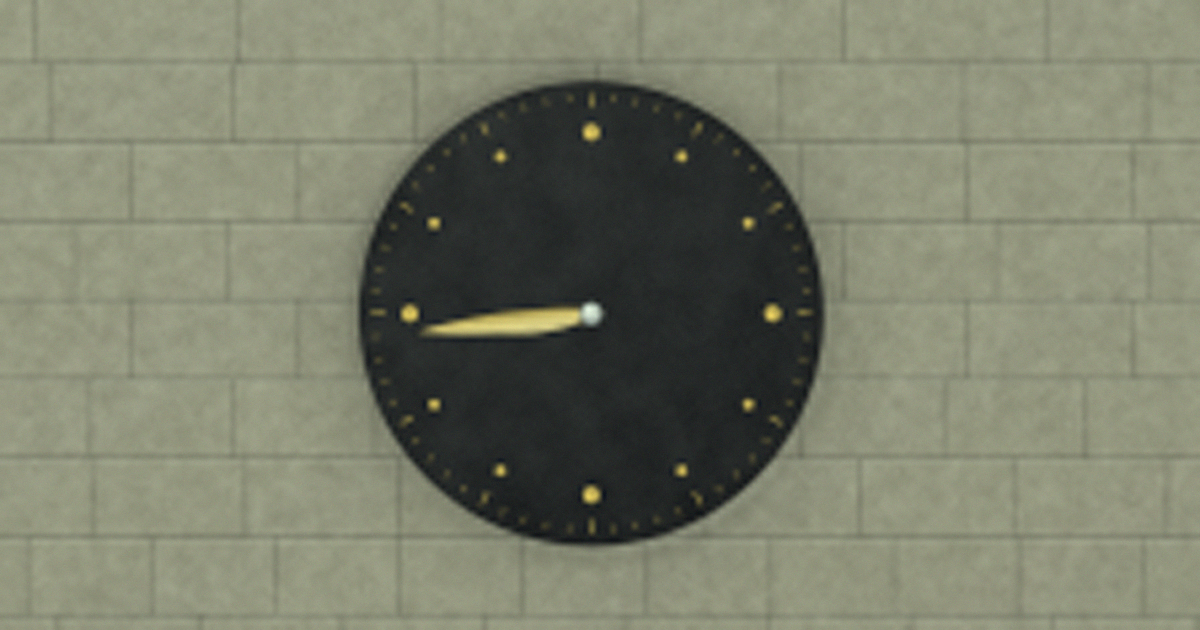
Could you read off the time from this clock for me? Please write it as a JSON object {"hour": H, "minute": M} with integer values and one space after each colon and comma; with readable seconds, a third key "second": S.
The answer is {"hour": 8, "minute": 44}
